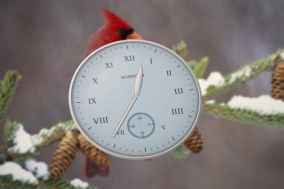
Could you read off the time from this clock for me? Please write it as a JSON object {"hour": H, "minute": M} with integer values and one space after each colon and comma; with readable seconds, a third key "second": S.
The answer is {"hour": 12, "minute": 36}
